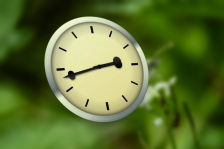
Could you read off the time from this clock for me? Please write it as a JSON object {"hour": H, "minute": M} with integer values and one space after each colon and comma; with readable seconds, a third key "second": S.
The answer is {"hour": 2, "minute": 43}
